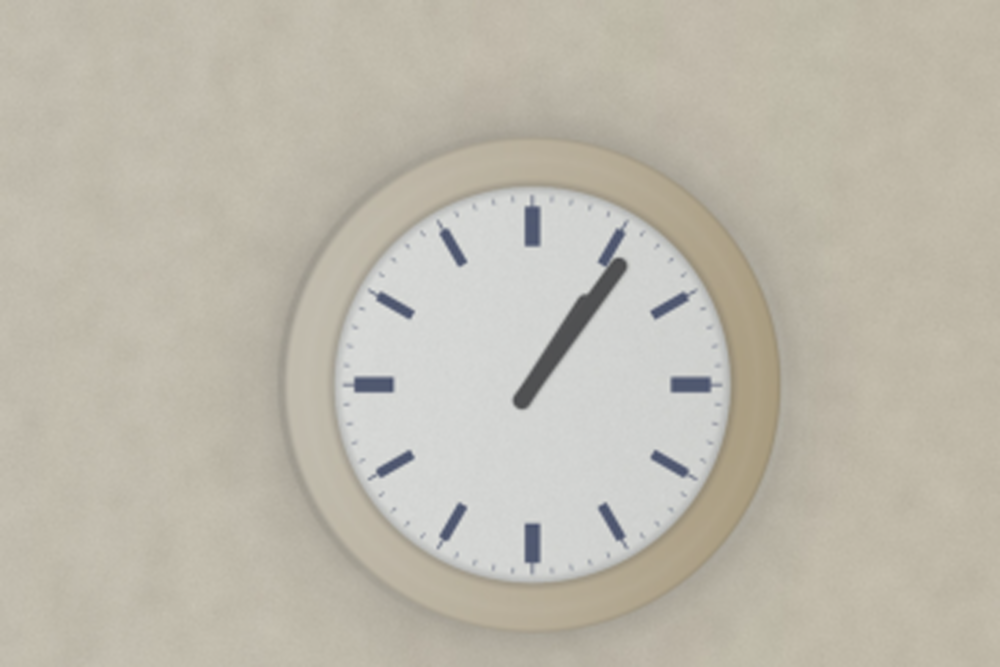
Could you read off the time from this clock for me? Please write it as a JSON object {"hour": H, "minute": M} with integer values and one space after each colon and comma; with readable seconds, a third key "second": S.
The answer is {"hour": 1, "minute": 6}
